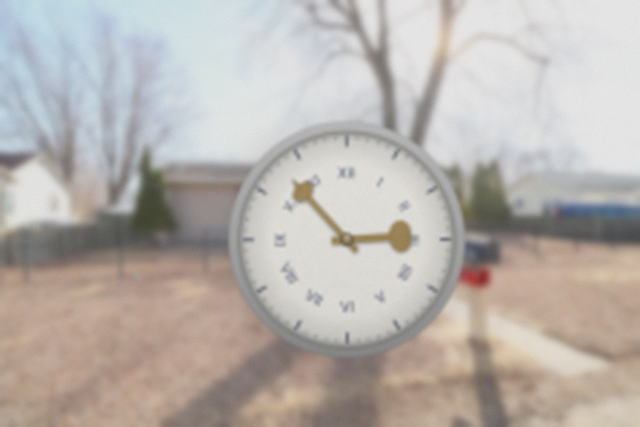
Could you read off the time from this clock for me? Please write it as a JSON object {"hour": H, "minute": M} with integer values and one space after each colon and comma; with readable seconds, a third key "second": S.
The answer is {"hour": 2, "minute": 53}
